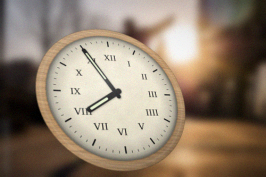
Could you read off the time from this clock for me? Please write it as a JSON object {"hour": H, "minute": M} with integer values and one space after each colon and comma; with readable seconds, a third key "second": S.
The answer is {"hour": 7, "minute": 55}
